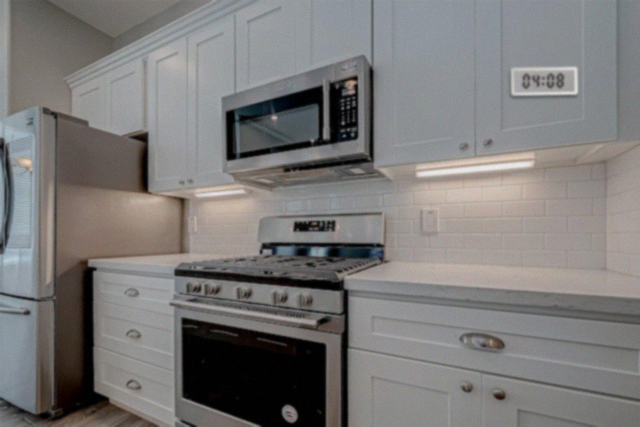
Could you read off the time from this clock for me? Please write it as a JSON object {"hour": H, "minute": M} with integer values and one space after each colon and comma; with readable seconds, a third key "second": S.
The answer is {"hour": 4, "minute": 8}
